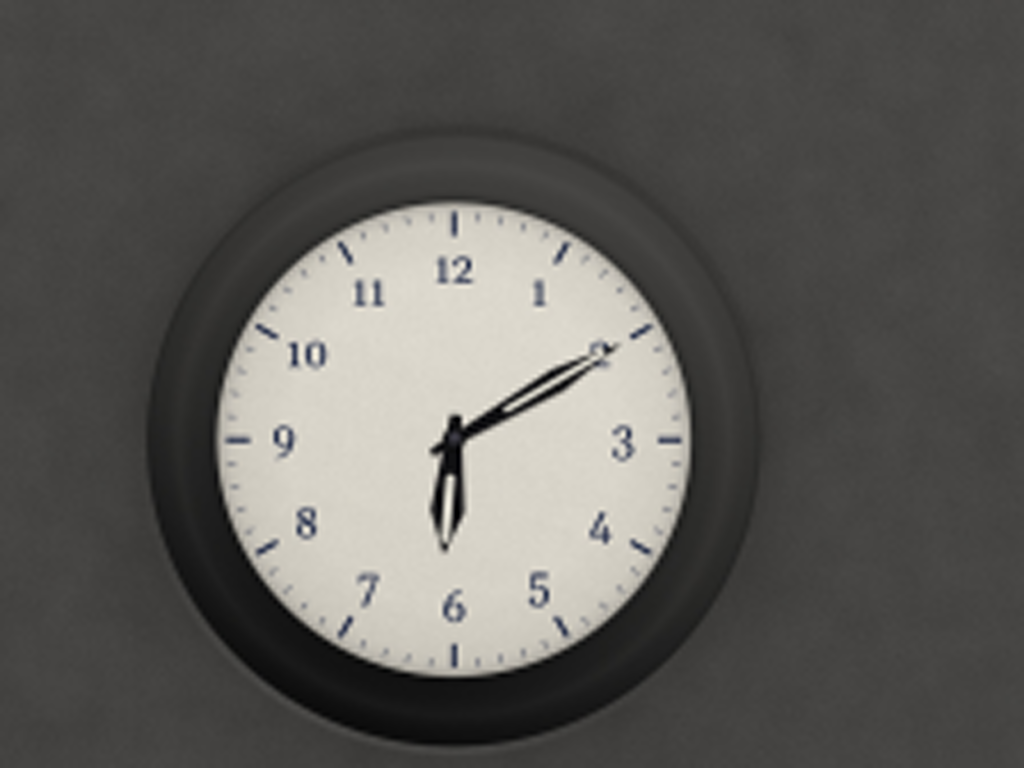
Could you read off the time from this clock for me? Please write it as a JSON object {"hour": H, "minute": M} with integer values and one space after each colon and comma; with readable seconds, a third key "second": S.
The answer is {"hour": 6, "minute": 10}
